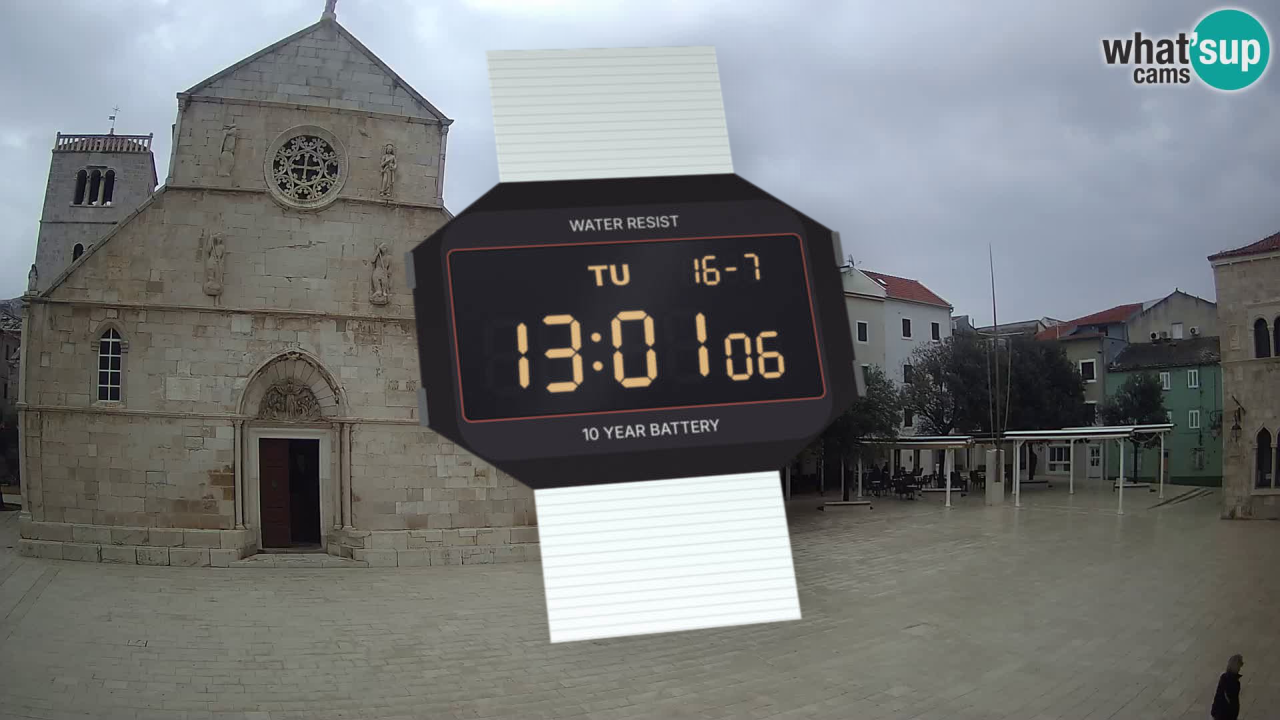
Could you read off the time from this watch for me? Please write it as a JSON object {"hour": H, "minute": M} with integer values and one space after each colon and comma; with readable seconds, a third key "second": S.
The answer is {"hour": 13, "minute": 1, "second": 6}
